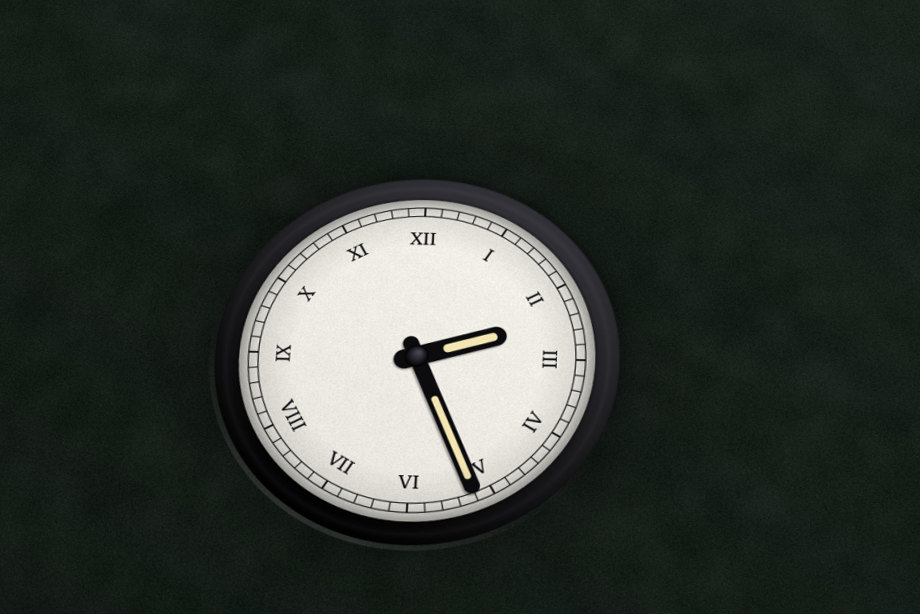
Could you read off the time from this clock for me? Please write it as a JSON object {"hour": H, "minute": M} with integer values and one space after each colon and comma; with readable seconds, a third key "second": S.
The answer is {"hour": 2, "minute": 26}
